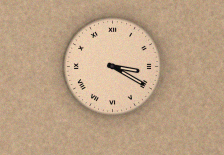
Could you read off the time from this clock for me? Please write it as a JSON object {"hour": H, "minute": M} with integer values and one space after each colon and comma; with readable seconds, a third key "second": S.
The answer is {"hour": 3, "minute": 20}
